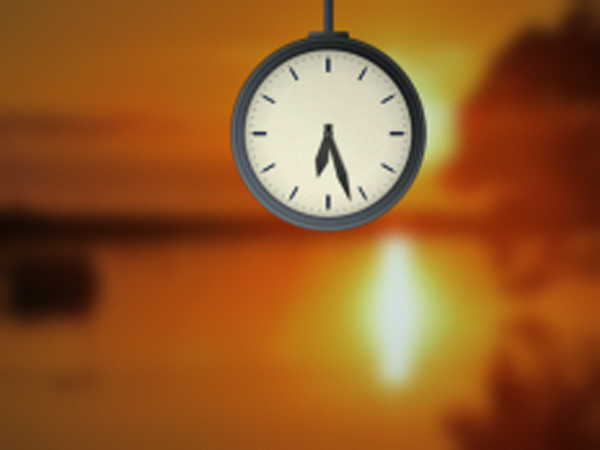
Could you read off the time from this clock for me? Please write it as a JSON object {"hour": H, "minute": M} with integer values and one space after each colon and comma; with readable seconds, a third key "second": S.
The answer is {"hour": 6, "minute": 27}
